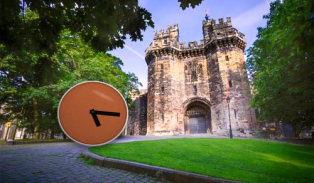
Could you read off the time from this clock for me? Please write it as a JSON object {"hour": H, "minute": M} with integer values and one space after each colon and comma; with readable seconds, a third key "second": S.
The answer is {"hour": 5, "minute": 16}
